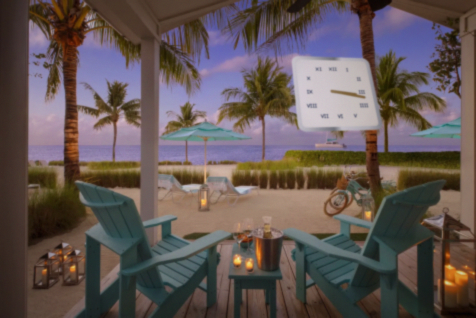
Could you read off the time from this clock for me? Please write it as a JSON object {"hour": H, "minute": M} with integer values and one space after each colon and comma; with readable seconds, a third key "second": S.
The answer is {"hour": 3, "minute": 17}
